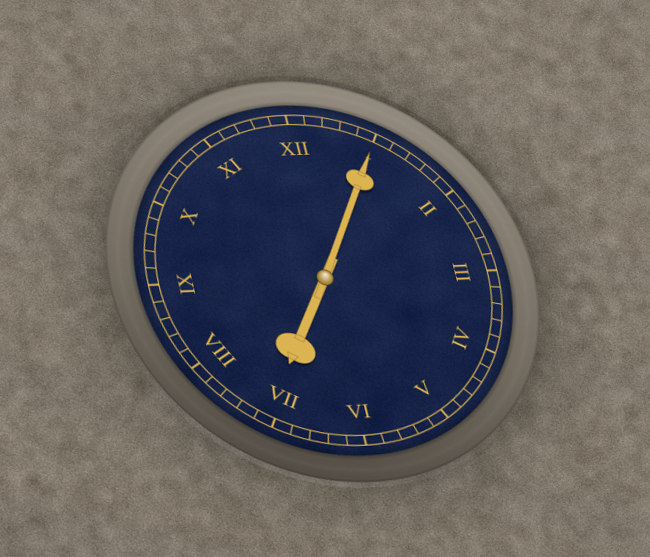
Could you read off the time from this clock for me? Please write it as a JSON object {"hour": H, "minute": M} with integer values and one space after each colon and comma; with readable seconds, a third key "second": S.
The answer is {"hour": 7, "minute": 5}
